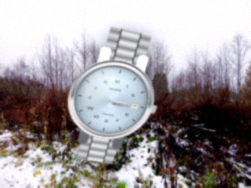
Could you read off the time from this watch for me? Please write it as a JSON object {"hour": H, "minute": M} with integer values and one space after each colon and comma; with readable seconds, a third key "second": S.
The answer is {"hour": 3, "minute": 15}
